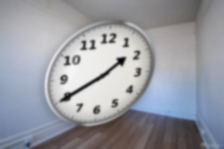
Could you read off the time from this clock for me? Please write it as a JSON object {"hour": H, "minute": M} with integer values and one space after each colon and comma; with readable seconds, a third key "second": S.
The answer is {"hour": 1, "minute": 40}
